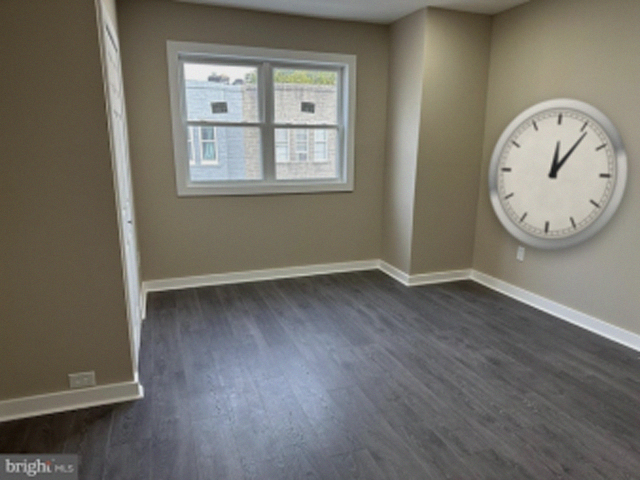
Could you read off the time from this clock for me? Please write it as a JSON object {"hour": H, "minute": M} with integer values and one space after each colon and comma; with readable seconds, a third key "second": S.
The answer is {"hour": 12, "minute": 6}
